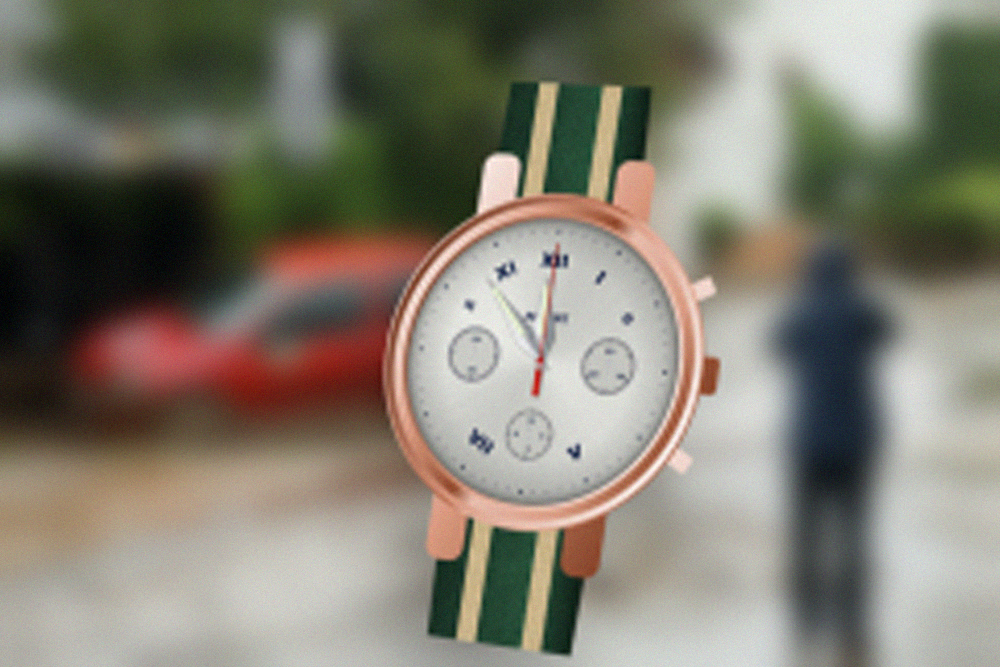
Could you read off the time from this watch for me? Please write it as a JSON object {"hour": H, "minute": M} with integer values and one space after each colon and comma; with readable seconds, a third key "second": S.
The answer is {"hour": 11, "minute": 53}
